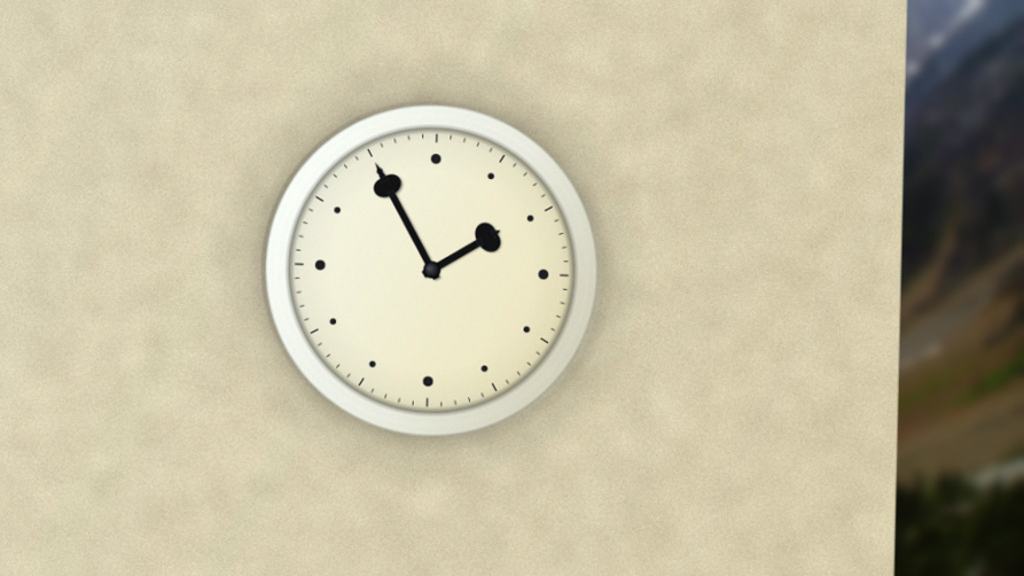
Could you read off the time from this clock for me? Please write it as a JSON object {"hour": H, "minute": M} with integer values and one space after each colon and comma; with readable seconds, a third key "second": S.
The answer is {"hour": 1, "minute": 55}
